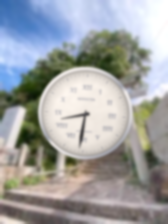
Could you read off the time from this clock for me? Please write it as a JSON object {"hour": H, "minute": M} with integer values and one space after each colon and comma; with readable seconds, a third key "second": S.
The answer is {"hour": 8, "minute": 31}
